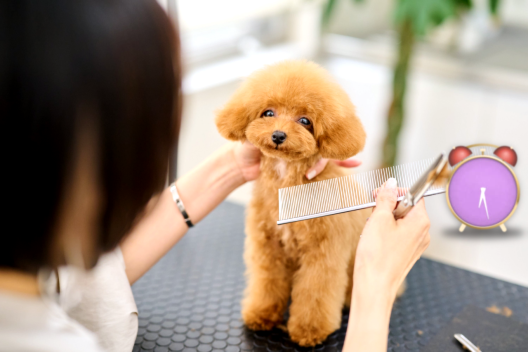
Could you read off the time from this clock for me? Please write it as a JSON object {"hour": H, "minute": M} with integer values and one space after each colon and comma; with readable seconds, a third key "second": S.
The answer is {"hour": 6, "minute": 28}
